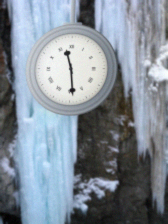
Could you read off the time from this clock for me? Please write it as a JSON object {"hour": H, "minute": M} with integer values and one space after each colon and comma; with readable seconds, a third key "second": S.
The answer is {"hour": 11, "minute": 29}
